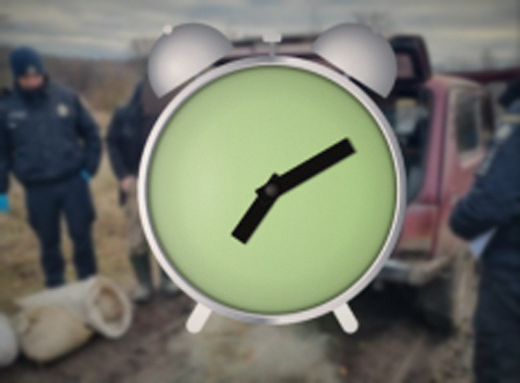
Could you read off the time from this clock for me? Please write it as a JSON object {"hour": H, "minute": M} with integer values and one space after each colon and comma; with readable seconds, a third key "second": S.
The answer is {"hour": 7, "minute": 10}
